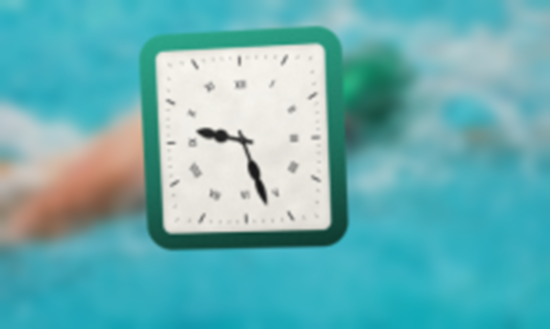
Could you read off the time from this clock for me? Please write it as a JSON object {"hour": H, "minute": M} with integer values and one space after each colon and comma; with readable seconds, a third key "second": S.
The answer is {"hour": 9, "minute": 27}
